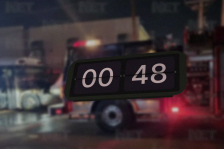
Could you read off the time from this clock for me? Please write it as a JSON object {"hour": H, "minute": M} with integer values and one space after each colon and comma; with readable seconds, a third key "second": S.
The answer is {"hour": 0, "minute": 48}
